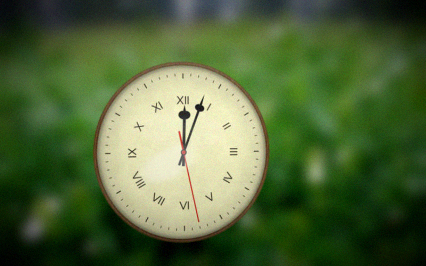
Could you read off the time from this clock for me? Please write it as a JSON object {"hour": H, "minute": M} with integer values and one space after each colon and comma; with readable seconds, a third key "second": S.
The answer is {"hour": 12, "minute": 3, "second": 28}
